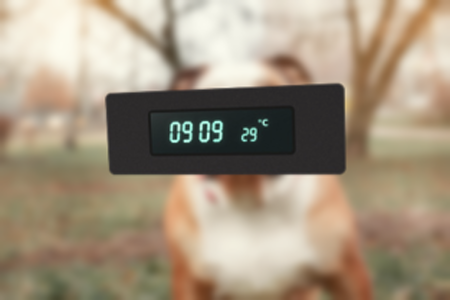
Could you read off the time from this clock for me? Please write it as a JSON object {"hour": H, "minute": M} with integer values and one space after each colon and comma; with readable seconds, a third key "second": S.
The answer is {"hour": 9, "minute": 9}
